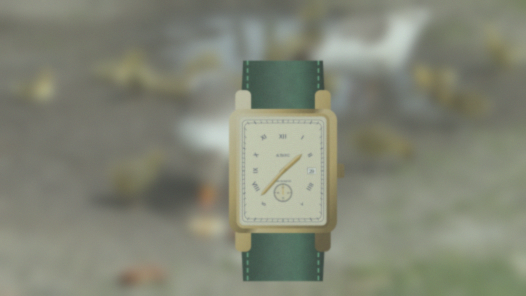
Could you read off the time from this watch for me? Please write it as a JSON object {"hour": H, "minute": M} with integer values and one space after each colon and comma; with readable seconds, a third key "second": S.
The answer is {"hour": 1, "minute": 37}
